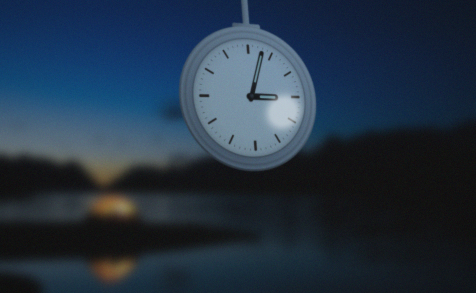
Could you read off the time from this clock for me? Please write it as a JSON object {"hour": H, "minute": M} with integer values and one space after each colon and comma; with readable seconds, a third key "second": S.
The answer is {"hour": 3, "minute": 3}
